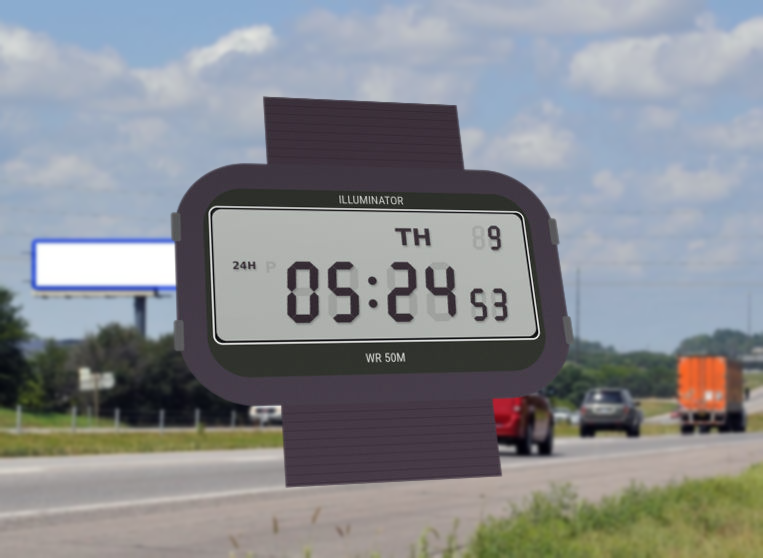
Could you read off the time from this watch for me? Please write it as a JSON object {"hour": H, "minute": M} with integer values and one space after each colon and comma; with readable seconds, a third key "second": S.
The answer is {"hour": 5, "minute": 24, "second": 53}
